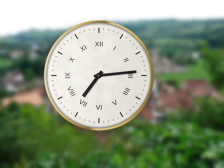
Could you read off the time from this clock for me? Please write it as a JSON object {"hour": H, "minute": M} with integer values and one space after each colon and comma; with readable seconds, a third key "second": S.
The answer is {"hour": 7, "minute": 14}
